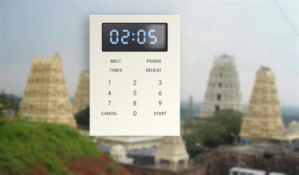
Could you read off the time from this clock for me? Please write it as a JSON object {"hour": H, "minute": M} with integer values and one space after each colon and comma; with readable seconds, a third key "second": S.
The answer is {"hour": 2, "minute": 5}
